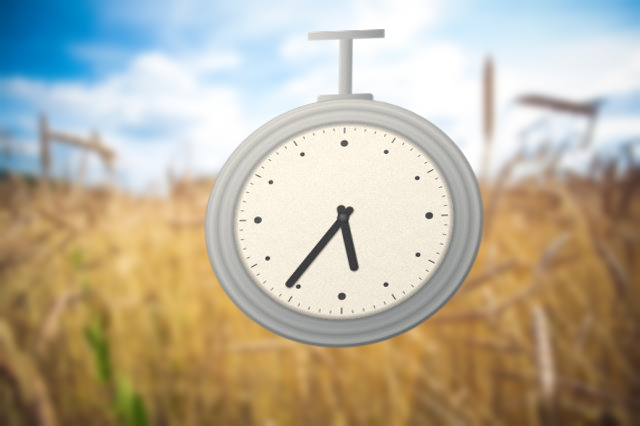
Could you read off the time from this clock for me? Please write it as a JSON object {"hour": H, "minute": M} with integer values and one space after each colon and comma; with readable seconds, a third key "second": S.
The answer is {"hour": 5, "minute": 36}
